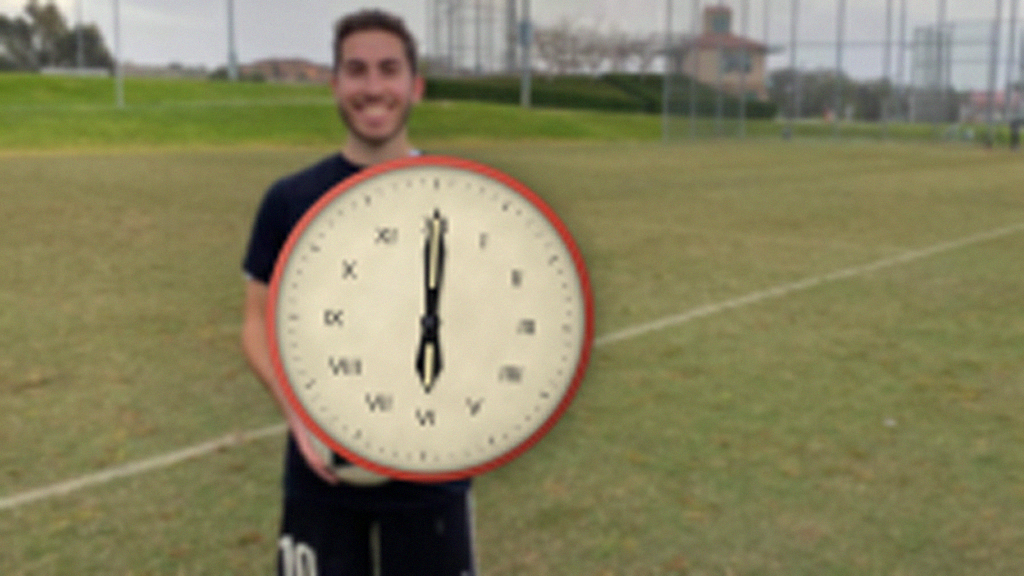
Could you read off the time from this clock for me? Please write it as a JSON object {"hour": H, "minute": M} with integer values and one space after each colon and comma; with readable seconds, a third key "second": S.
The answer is {"hour": 6, "minute": 0}
